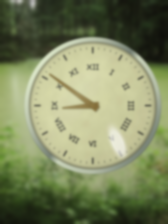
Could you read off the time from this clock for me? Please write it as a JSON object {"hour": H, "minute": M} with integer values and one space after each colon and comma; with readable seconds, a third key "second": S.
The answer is {"hour": 8, "minute": 51}
